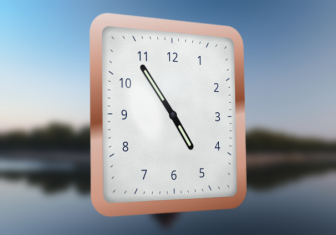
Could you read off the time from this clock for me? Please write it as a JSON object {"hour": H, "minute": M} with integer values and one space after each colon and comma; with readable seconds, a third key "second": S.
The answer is {"hour": 4, "minute": 54}
